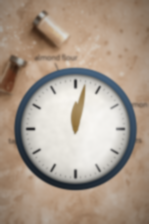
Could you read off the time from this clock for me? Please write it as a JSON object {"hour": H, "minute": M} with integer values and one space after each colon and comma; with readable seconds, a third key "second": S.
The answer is {"hour": 12, "minute": 2}
